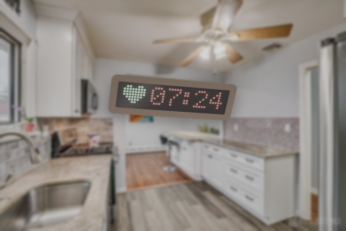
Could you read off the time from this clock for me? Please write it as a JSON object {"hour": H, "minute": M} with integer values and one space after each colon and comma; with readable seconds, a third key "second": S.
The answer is {"hour": 7, "minute": 24}
